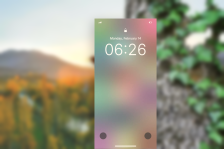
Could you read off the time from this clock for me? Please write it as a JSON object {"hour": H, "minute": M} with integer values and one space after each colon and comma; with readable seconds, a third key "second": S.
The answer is {"hour": 6, "minute": 26}
